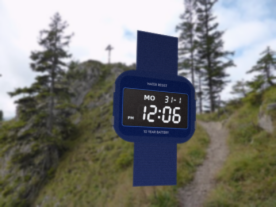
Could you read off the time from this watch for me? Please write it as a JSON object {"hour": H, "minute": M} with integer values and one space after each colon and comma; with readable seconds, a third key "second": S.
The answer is {"hour": 12, "minute": 6}
